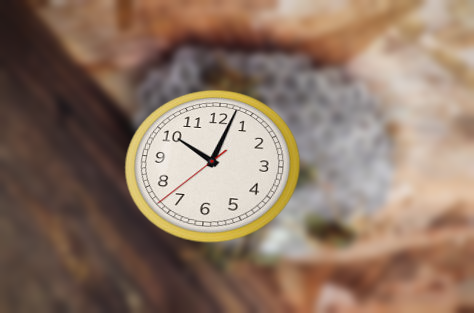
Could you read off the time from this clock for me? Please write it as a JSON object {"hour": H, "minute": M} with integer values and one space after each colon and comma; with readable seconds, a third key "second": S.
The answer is {"hour": 10, "minute": 2, "second": 37}
